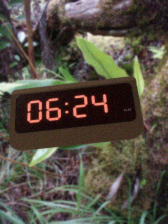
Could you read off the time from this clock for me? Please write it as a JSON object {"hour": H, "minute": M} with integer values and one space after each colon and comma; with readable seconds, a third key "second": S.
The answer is {"hour": 6, "minute": 24}
